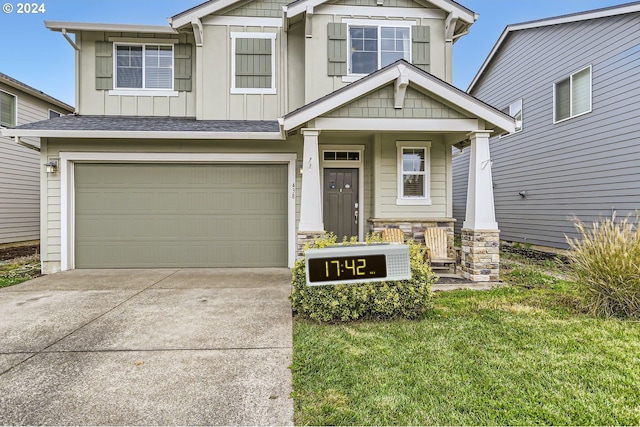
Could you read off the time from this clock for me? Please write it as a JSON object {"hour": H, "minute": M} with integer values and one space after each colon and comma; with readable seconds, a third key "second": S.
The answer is {"hour": 17, "minute": 42}
